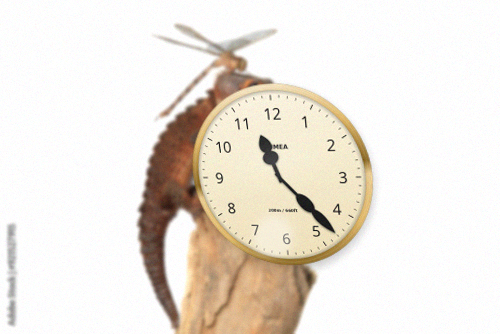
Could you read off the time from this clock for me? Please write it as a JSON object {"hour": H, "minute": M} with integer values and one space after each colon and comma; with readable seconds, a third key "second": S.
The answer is {"hour": 11, "minute": 23}
